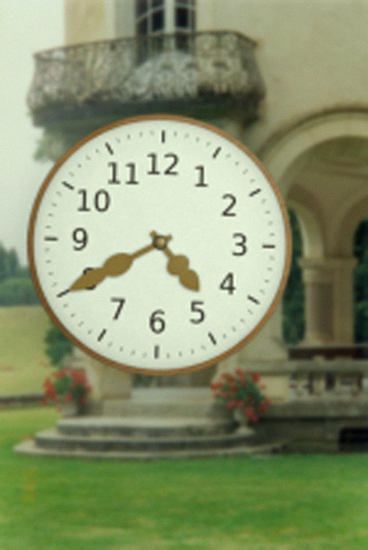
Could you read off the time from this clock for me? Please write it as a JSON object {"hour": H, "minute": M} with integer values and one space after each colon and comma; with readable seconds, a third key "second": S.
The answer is {"hour": 4, "minute": 40}
